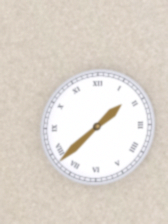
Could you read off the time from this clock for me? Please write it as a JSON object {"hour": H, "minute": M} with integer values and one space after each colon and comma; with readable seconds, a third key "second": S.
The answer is {"hour": 1, "minute": 38}
